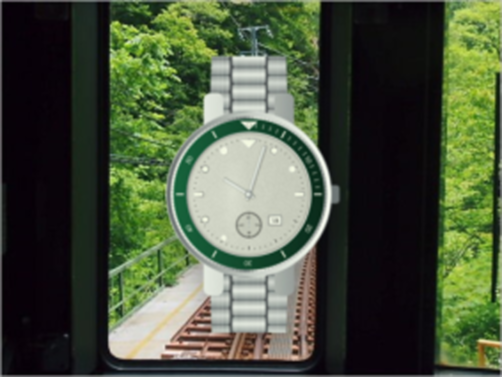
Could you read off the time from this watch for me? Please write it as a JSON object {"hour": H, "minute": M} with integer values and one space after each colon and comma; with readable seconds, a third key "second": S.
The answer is {"hour": 10, "minute": 3}
